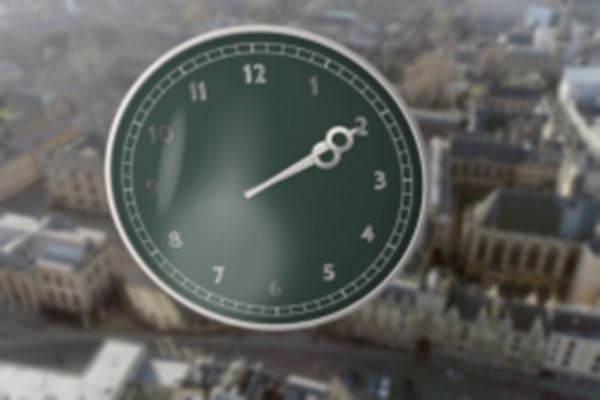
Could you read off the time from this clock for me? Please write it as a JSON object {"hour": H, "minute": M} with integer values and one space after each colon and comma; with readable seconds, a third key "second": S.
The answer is {"hour": 2, "minute": 10}
